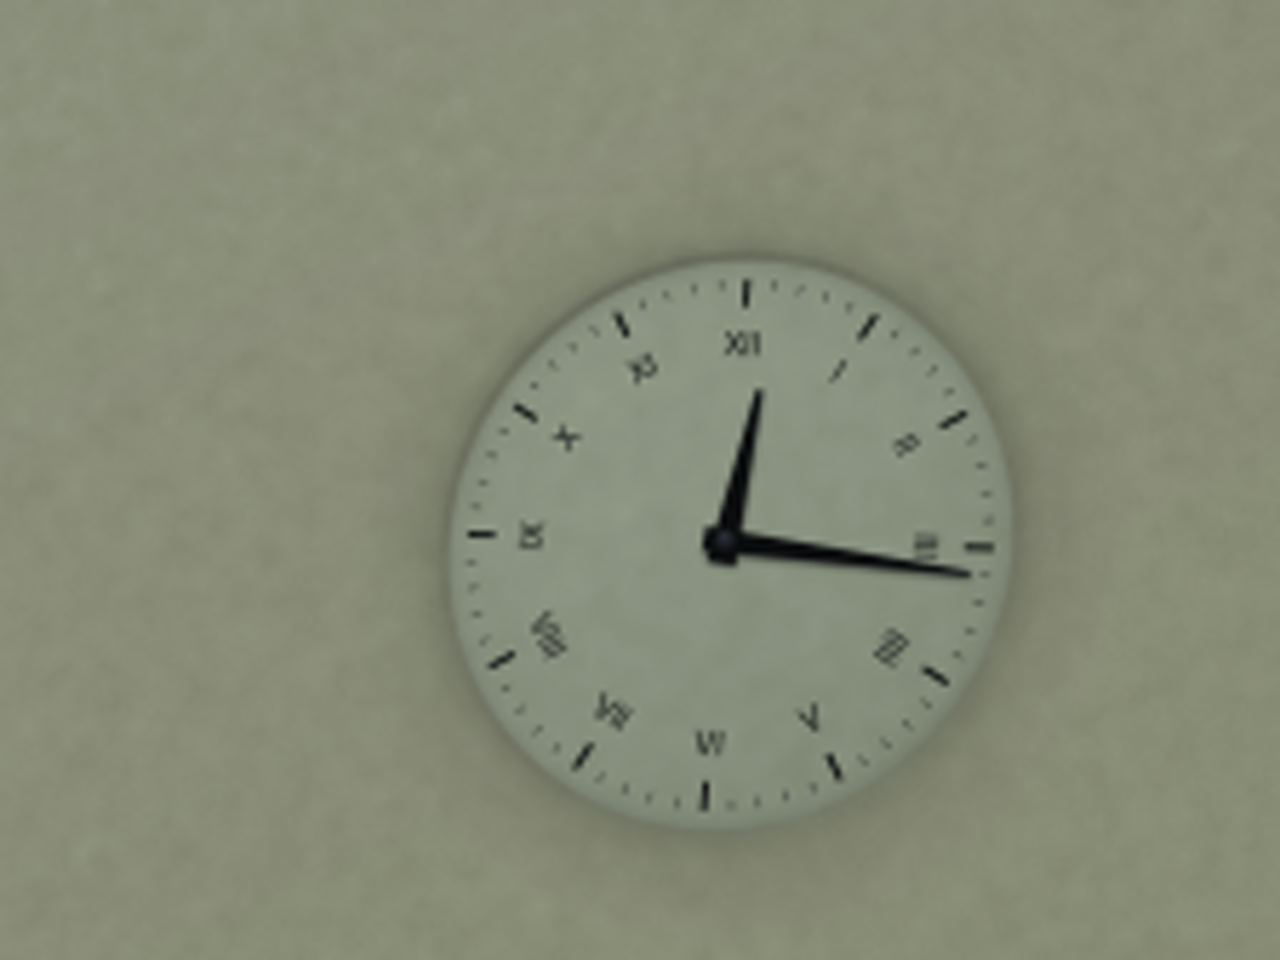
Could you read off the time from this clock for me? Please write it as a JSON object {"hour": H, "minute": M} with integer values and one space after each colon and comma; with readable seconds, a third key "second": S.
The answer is {"hour": 12, "minute": 16}
